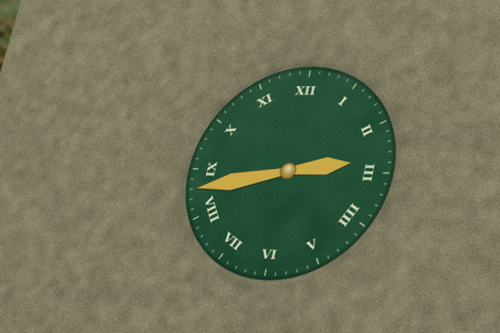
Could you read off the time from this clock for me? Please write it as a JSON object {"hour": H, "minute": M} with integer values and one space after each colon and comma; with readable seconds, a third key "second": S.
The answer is {"hour": 2, "minute": 43}
